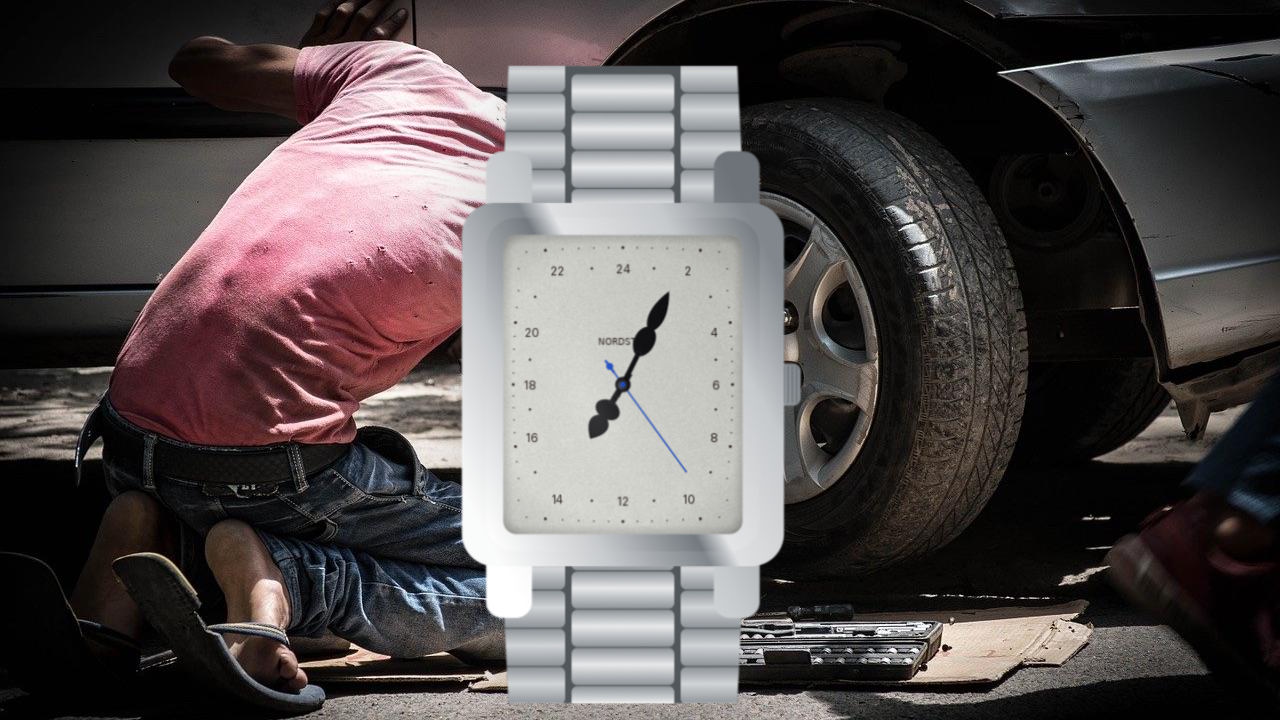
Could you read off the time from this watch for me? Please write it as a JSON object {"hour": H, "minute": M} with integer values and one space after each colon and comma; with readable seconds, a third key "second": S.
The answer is {"hour": 14, "minute": 4, "second": 24}
